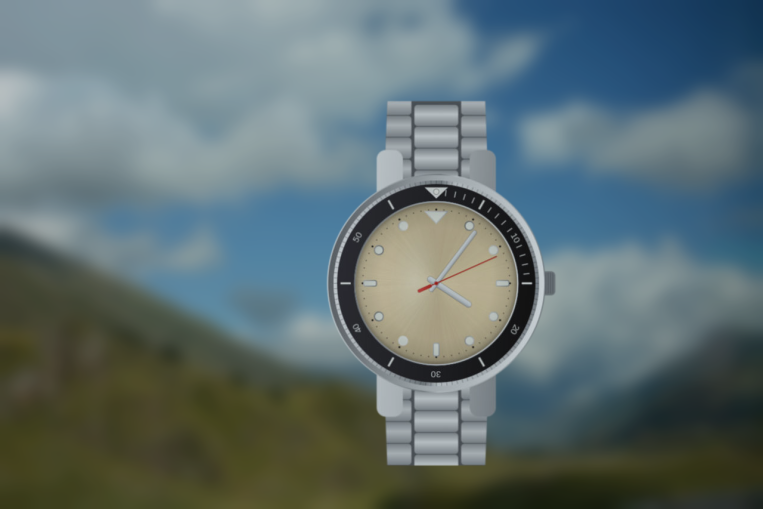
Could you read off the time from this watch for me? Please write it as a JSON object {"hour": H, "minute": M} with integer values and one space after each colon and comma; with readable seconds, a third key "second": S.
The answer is {"hour": 4, "minute": 6, "second": 11}
